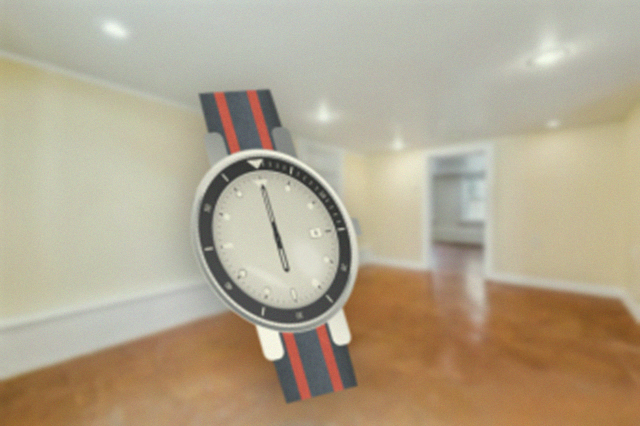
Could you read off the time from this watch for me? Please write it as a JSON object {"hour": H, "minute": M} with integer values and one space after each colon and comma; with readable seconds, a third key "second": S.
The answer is {"hour": 6, "minute": 0}
